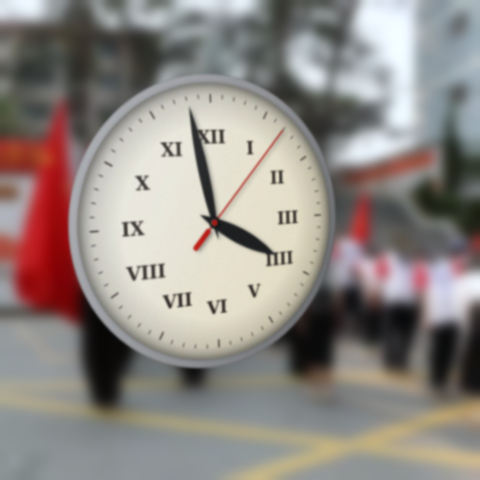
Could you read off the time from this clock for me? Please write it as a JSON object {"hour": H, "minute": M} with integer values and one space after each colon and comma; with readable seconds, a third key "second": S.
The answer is {"hour": 3, "minute": 58, "second": 7}
